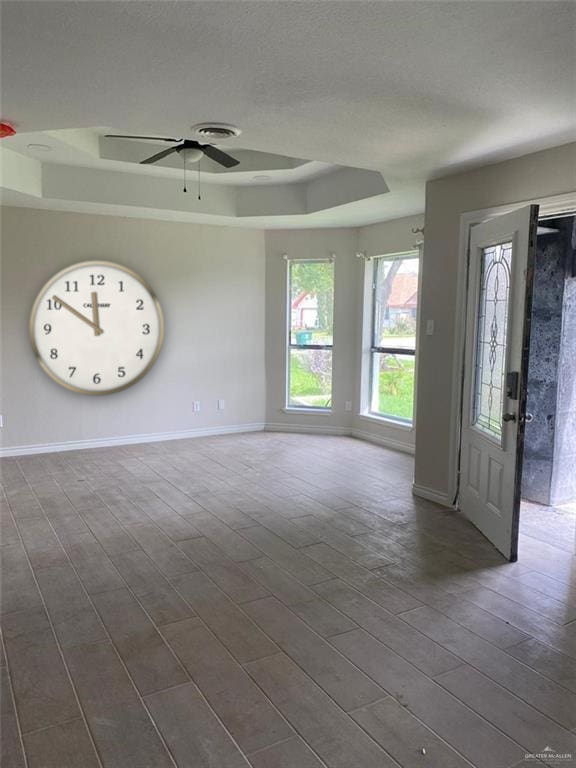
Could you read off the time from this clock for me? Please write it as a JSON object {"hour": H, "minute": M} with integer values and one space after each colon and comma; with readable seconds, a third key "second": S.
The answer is {"hour": 11, "minute": 51}
